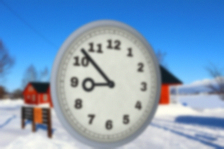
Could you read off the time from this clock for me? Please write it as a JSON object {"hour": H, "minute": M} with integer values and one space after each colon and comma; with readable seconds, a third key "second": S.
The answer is {"hour": 8, "minute": 52}
